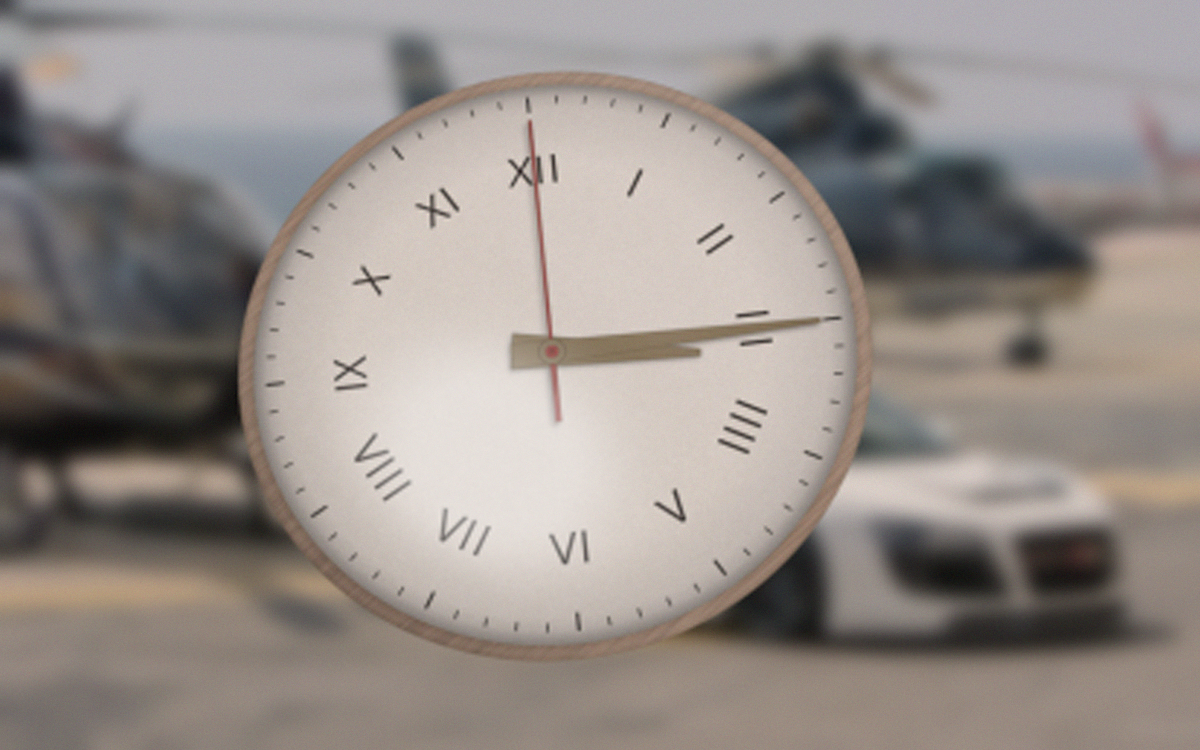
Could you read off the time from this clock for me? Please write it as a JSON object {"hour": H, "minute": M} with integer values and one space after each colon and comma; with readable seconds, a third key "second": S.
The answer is {"hour": 3, "minute": 15, "second": 0}
